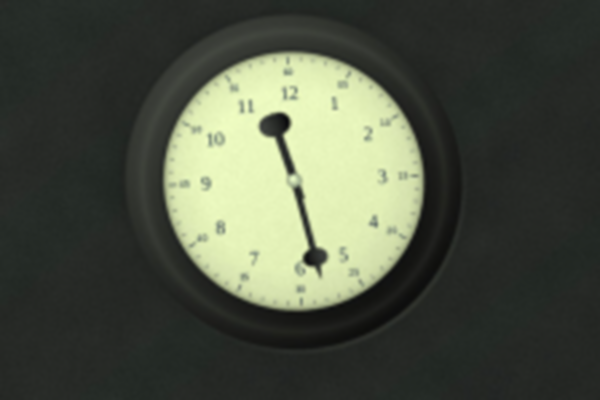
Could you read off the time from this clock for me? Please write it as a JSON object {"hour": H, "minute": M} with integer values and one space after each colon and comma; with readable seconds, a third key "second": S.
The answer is {"hour": 11, "minute": 28}
